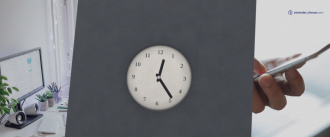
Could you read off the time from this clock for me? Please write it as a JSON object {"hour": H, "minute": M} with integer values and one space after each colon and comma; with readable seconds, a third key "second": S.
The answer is {"hour": 12, "minute": 24}
